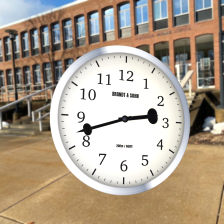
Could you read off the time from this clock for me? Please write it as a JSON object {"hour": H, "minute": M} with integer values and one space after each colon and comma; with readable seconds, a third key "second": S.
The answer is {"hour": 2, "minute": 42}
